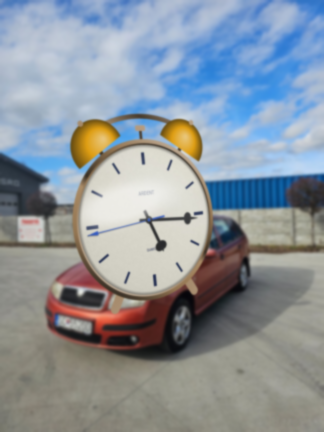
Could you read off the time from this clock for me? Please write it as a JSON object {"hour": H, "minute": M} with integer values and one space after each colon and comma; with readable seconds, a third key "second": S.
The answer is {"hour": 5, "minute": 15, "second": 44}
